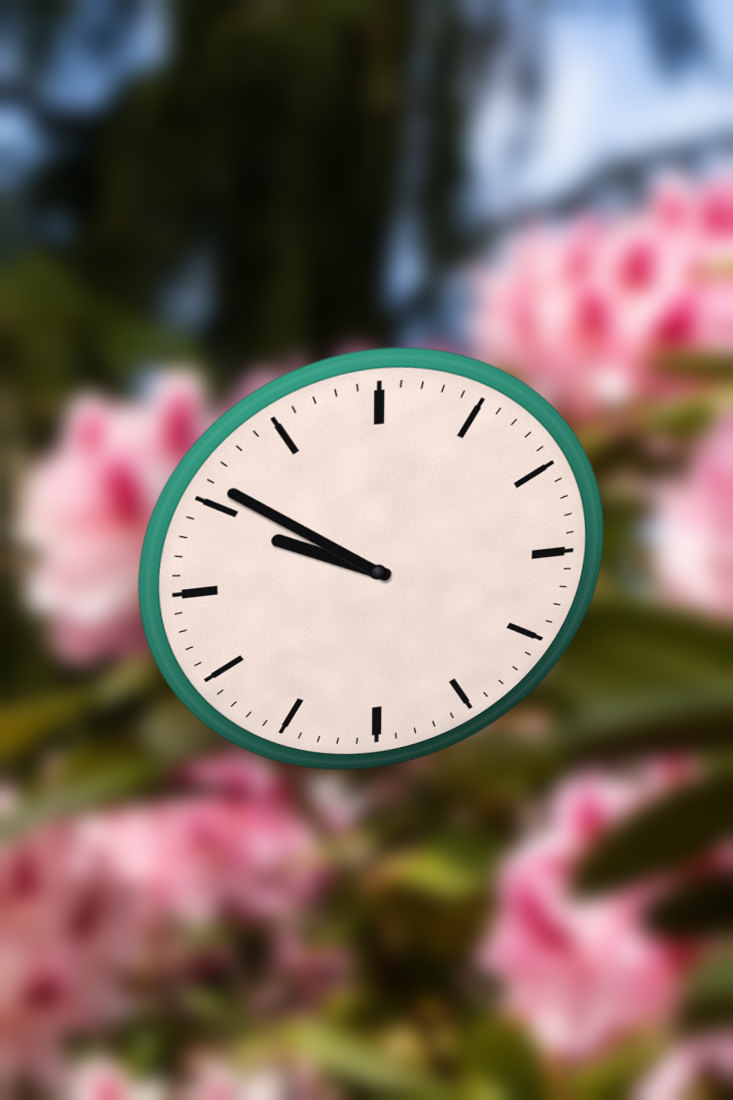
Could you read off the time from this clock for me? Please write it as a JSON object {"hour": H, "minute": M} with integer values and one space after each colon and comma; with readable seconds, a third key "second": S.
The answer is {"hour": 9, "minute": 51}
